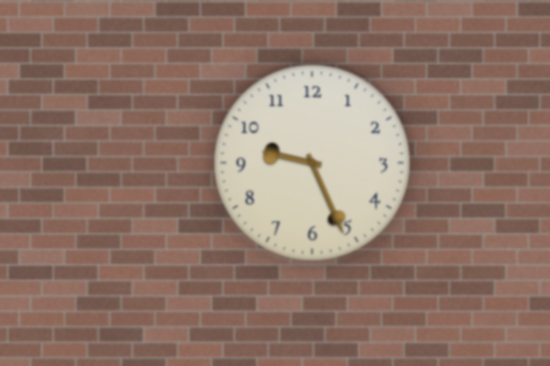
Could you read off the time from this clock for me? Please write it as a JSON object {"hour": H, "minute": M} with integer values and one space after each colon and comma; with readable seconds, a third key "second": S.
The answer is {"hour": 9, "minute": 26}
